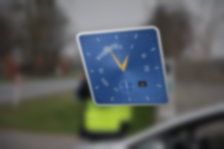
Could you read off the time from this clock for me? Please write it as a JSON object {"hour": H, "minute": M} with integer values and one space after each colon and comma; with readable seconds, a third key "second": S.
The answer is {"hour": 12, "minute": 56}
